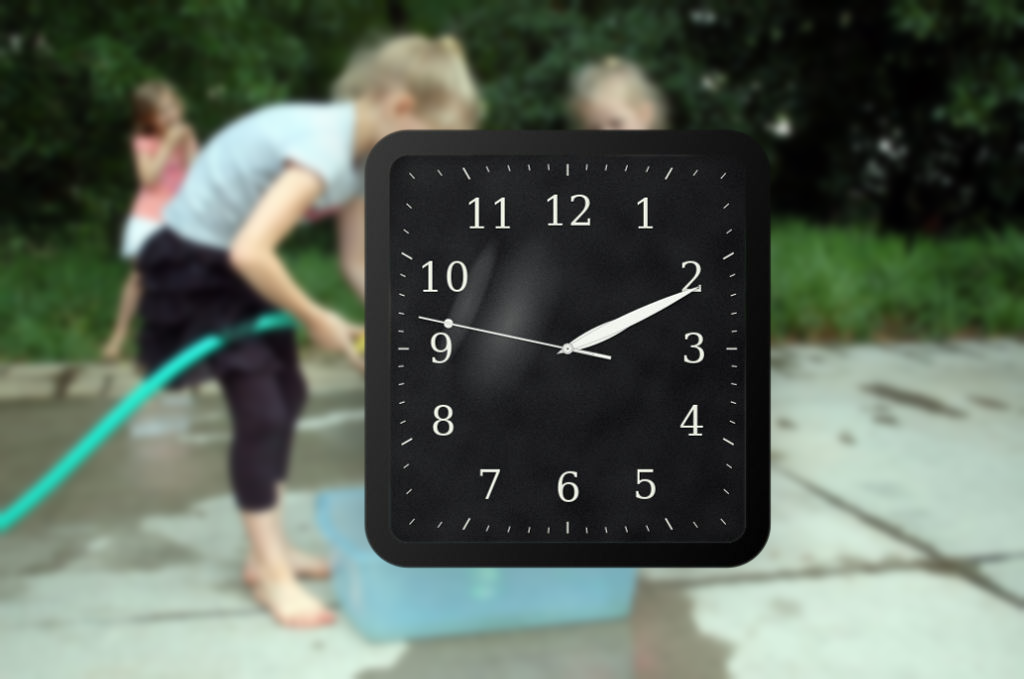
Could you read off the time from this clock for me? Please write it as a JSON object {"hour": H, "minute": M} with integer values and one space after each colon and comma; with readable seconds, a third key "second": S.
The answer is {"hour": 2, "minute": 10, "second": 47}
